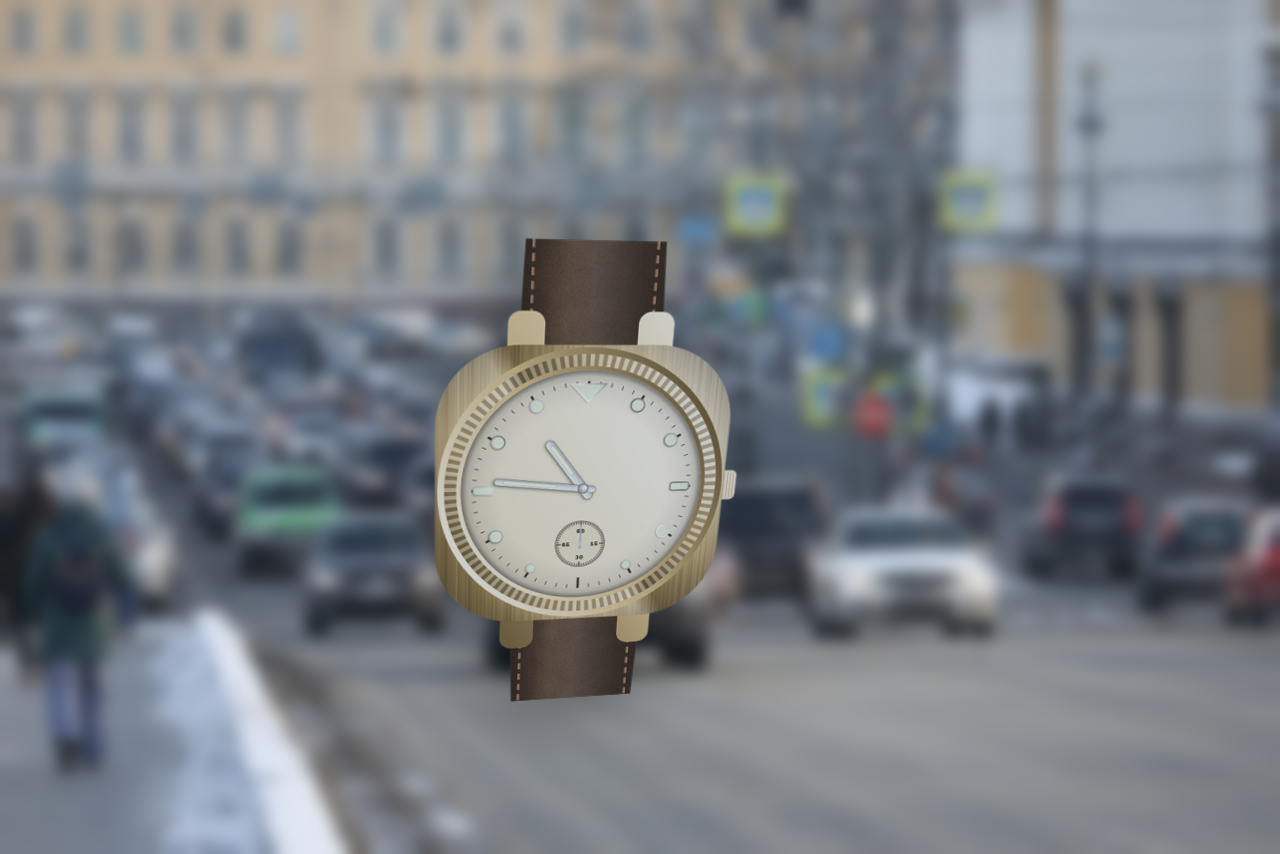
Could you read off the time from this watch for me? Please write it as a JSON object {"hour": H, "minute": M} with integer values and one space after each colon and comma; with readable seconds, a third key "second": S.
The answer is {"hour": 10, "minute": 46}
